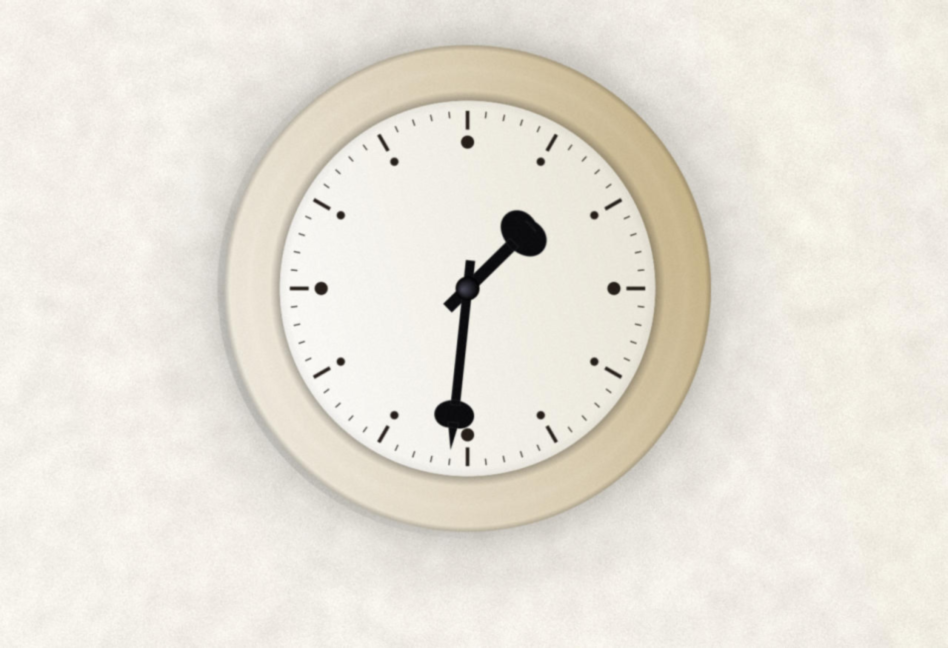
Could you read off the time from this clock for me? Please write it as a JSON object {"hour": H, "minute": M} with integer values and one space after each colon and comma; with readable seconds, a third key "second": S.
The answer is {"hour": 1, "minute": 31}
